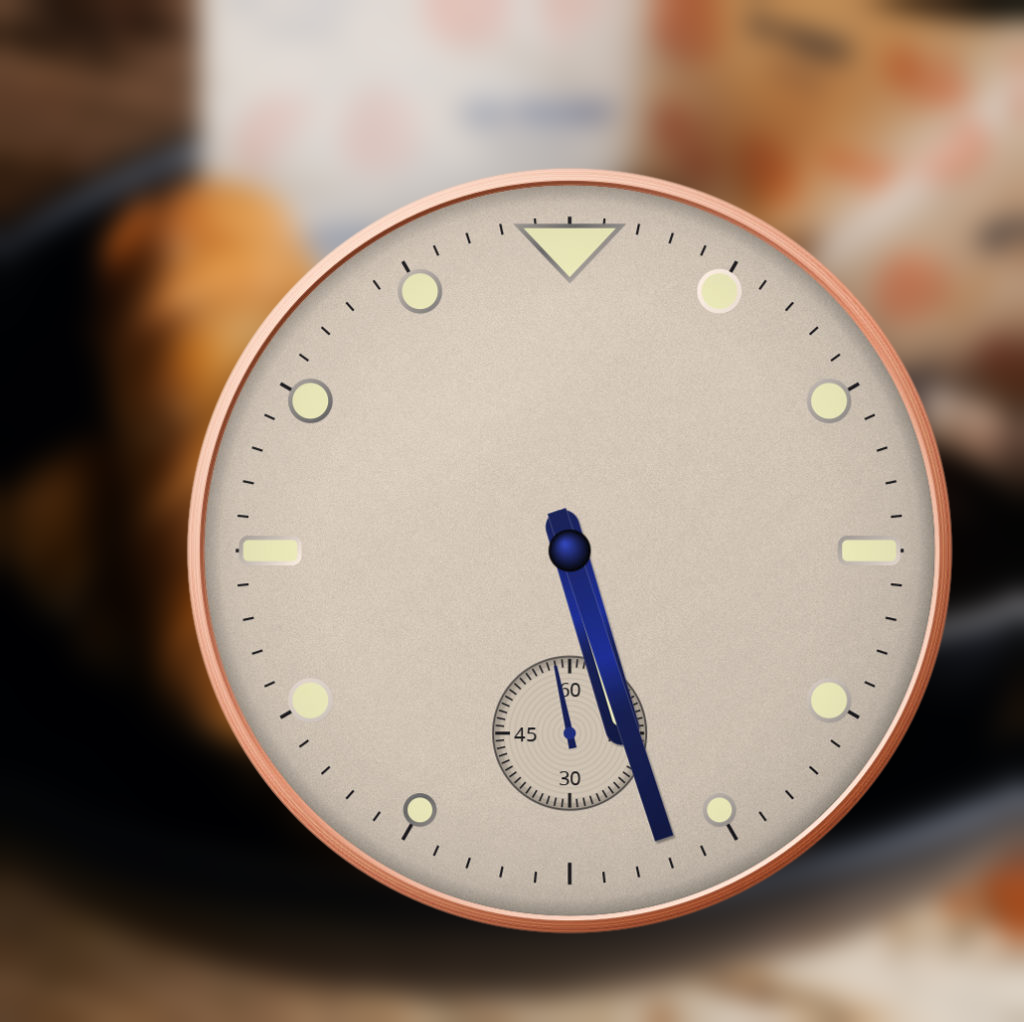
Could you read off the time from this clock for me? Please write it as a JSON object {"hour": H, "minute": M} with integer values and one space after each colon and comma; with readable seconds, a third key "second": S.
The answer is {"hour": 5, "minute": 26, "second": 58}
